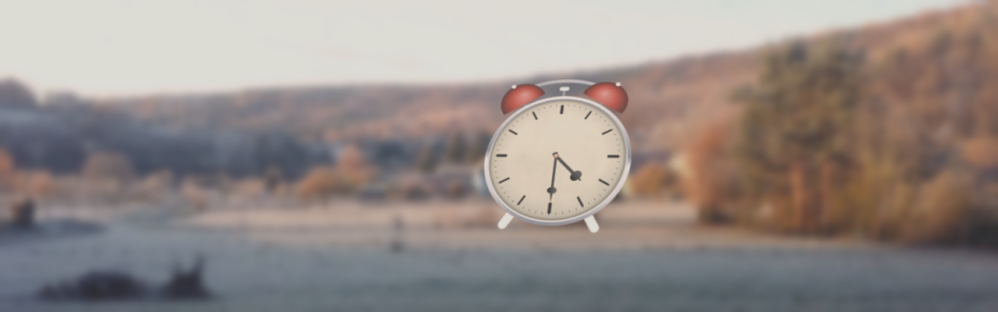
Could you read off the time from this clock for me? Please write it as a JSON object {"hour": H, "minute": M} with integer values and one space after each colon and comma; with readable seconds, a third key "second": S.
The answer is {"hour": 4, "minute": 30}
